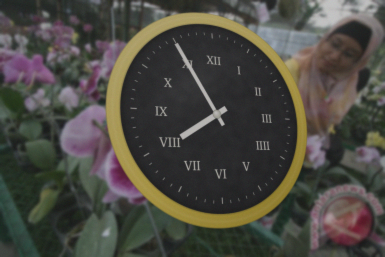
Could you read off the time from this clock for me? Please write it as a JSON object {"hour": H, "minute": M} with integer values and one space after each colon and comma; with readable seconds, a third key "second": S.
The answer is {"hour": 7, "minute": 55}
